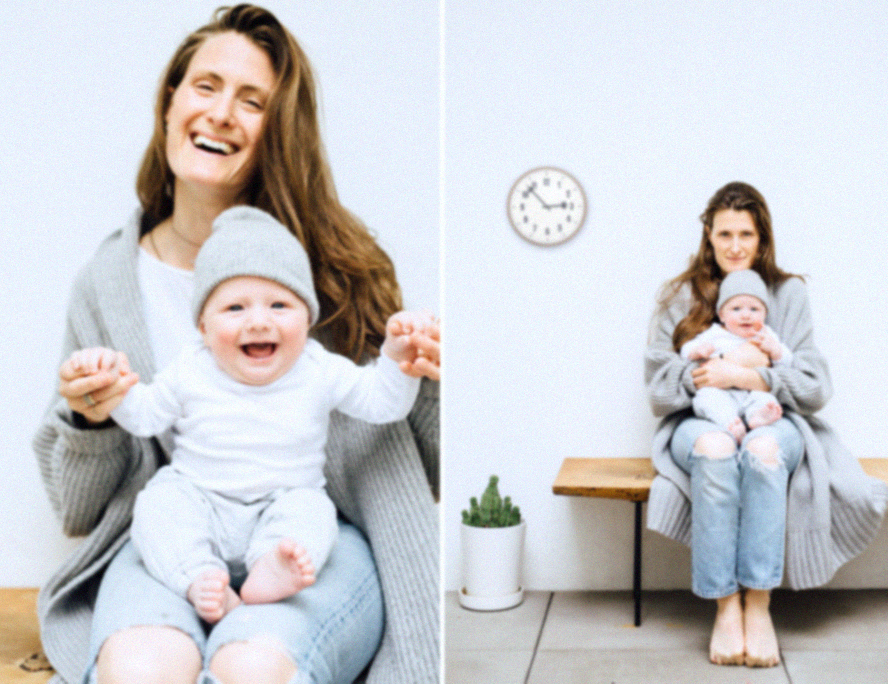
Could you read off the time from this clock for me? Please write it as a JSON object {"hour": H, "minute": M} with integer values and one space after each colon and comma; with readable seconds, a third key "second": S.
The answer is {"hour": 2, "minute": 53}
